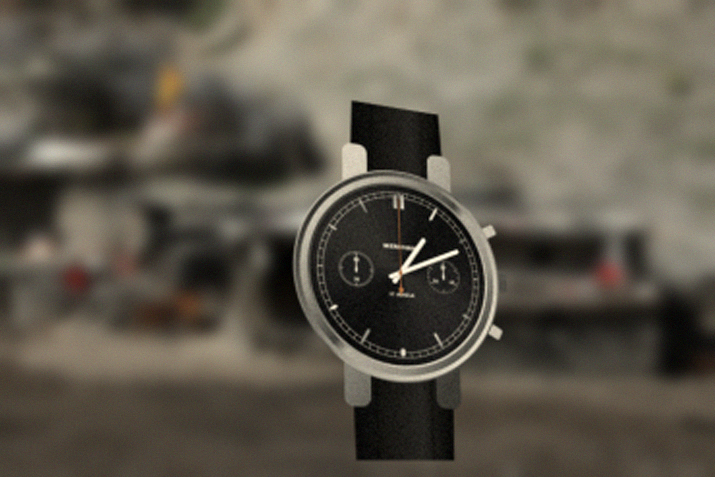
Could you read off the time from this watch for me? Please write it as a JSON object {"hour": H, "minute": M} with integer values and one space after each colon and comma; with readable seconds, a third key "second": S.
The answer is {"hour": 1, "minute": 11}
